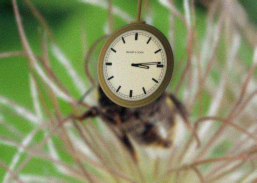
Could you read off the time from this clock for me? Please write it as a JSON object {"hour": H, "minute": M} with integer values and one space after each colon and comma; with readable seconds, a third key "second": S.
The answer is {"hour": 3, "minute": 14}
